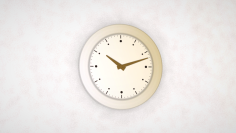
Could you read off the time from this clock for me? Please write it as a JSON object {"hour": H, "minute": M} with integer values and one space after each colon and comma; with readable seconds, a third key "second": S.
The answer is {"hour": 10, "minute": 12}
